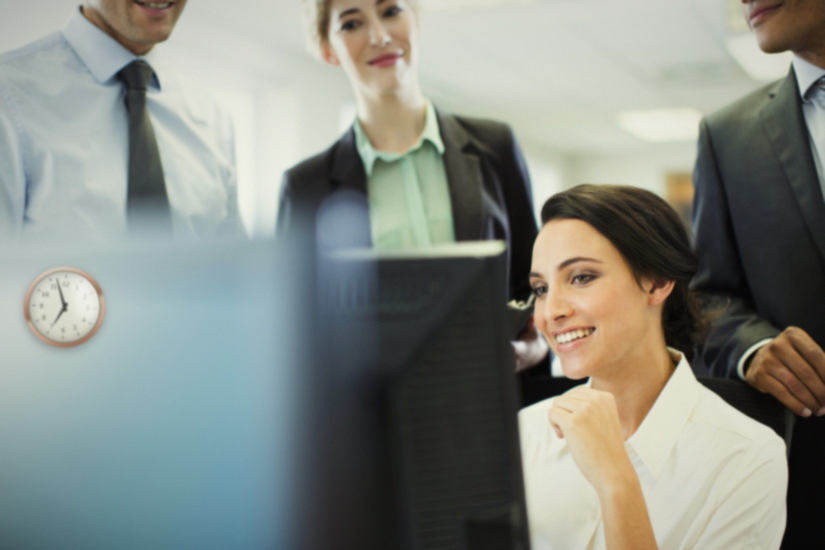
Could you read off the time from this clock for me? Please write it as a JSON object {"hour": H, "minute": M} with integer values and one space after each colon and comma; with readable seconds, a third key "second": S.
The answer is {"hour": 6, "minute": 57}
